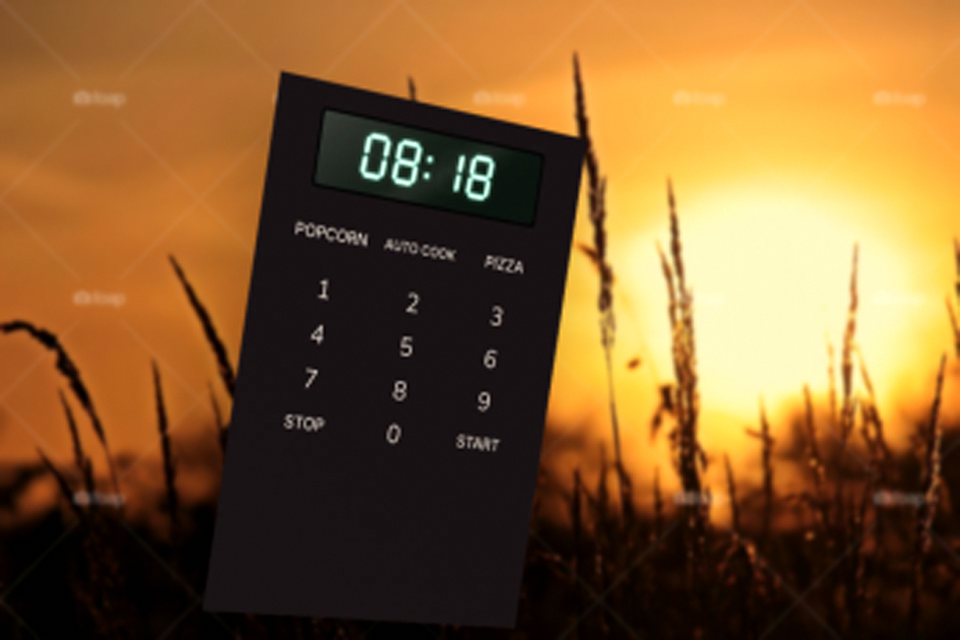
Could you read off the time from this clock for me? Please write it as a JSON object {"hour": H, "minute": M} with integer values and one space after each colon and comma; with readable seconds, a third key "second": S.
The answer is {"hour": 8, "minute": 18}
